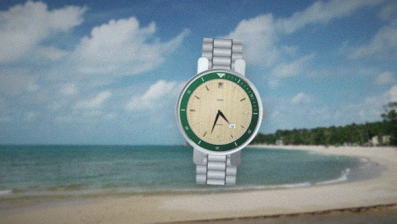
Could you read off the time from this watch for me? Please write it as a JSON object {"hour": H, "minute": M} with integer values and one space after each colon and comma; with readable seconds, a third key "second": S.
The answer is {"hour": 4, "minute": 33}
